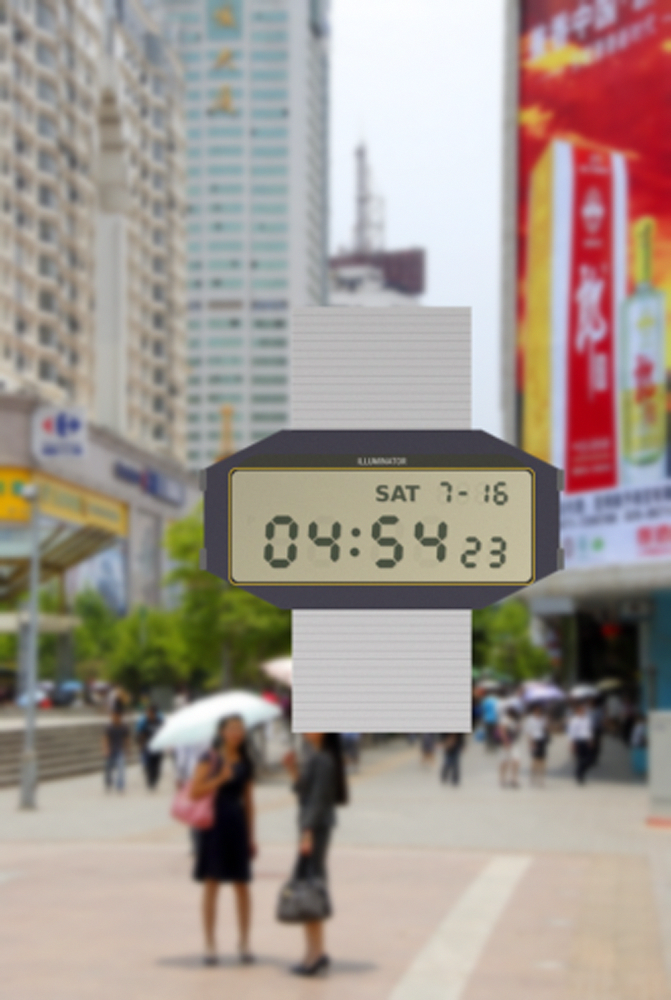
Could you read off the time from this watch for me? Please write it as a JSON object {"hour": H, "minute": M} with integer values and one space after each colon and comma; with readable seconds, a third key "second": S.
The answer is {"hour": 4, "minute": 54, "second": 23}
